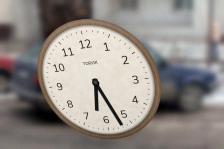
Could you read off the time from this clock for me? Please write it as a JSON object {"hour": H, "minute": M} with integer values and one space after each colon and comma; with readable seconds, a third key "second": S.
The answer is {"hour": 6, "minute": 27}
